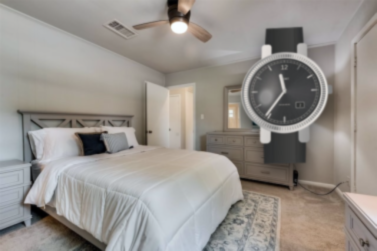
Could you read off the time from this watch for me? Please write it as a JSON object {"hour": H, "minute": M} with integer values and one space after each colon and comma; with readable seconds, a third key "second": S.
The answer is {"hour": 11, "minute": 36}
